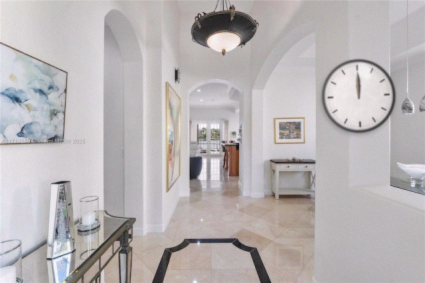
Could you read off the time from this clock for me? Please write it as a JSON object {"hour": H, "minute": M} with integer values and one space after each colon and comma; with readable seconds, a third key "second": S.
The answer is {"hour": 12, "minute": 0}
